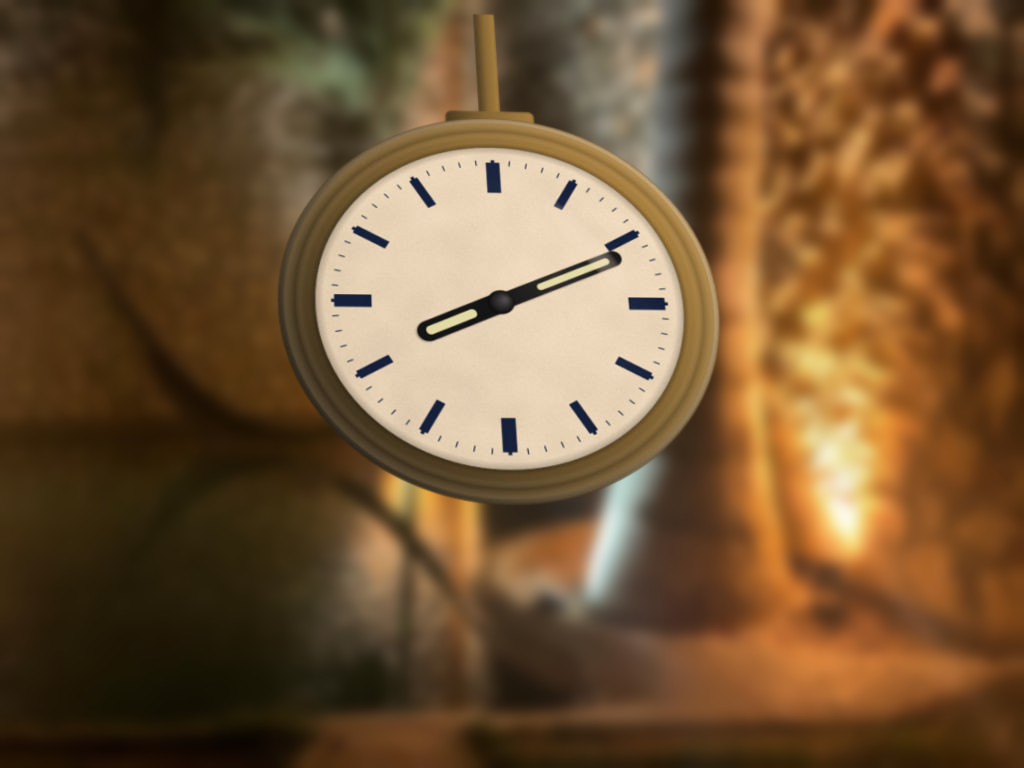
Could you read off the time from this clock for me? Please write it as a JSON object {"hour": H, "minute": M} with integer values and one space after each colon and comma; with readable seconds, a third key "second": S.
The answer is {"hour": 8, "minute": 11}
